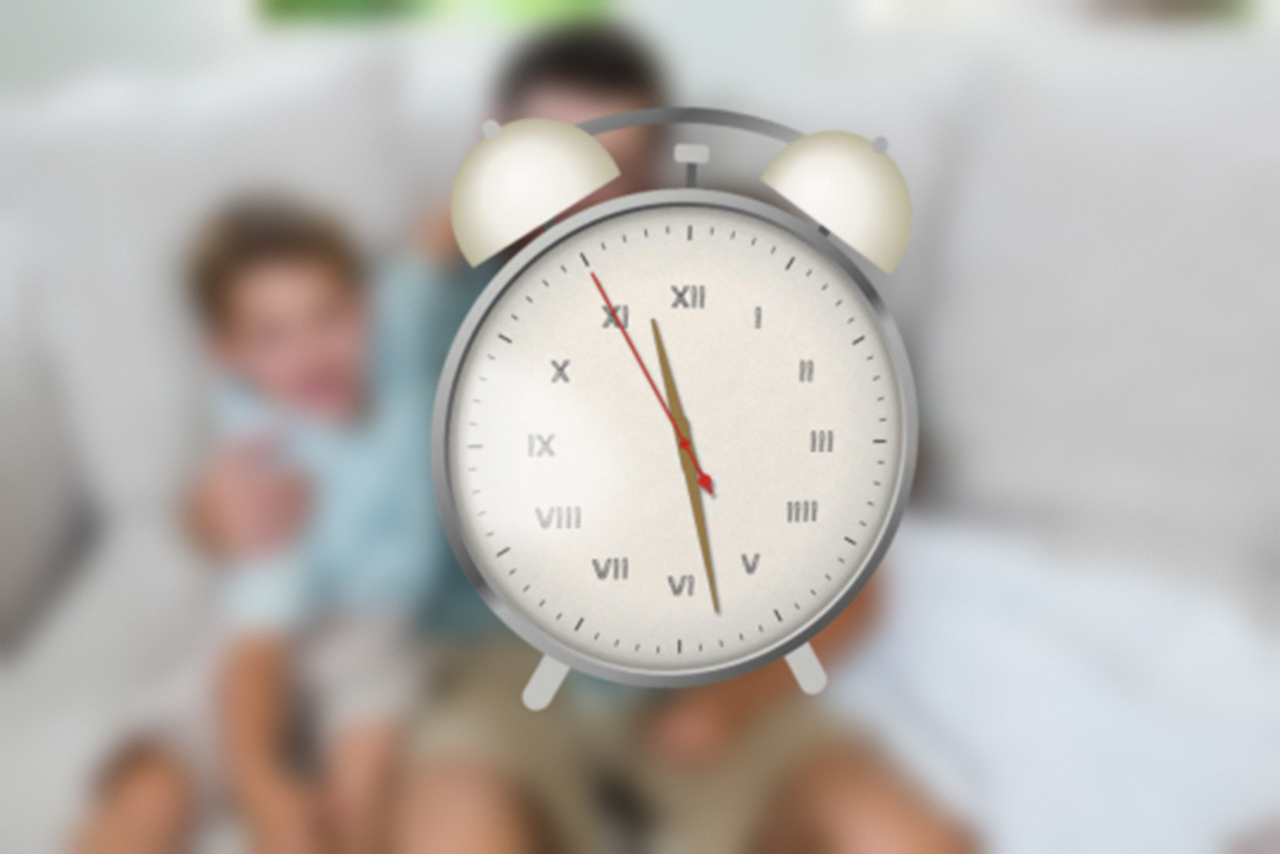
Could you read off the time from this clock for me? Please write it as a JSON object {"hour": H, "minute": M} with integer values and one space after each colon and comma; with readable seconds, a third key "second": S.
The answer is {"hour": 11, "minute": 27, "second": 55}
